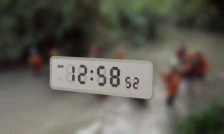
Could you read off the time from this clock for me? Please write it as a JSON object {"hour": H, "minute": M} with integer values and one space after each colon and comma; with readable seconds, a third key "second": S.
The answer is {"hour": 12, "minute": 58, "second": 52}
